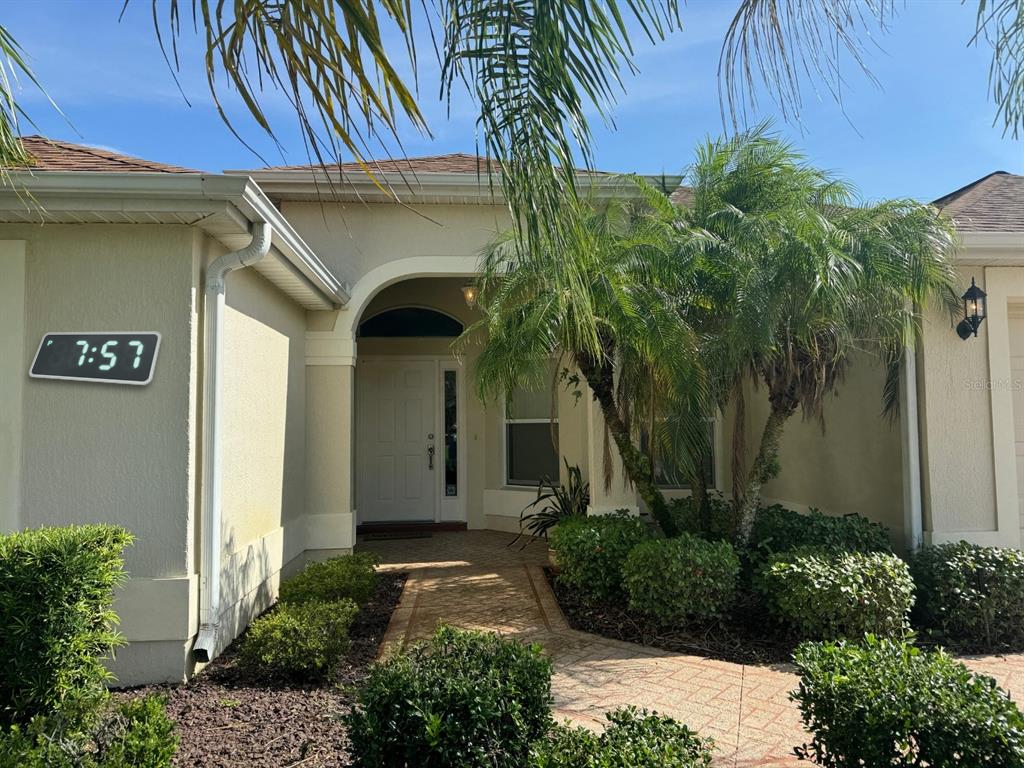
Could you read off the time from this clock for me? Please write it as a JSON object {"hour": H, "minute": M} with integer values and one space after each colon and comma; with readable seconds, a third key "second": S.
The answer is {"hour": 7, "minute": 57}
